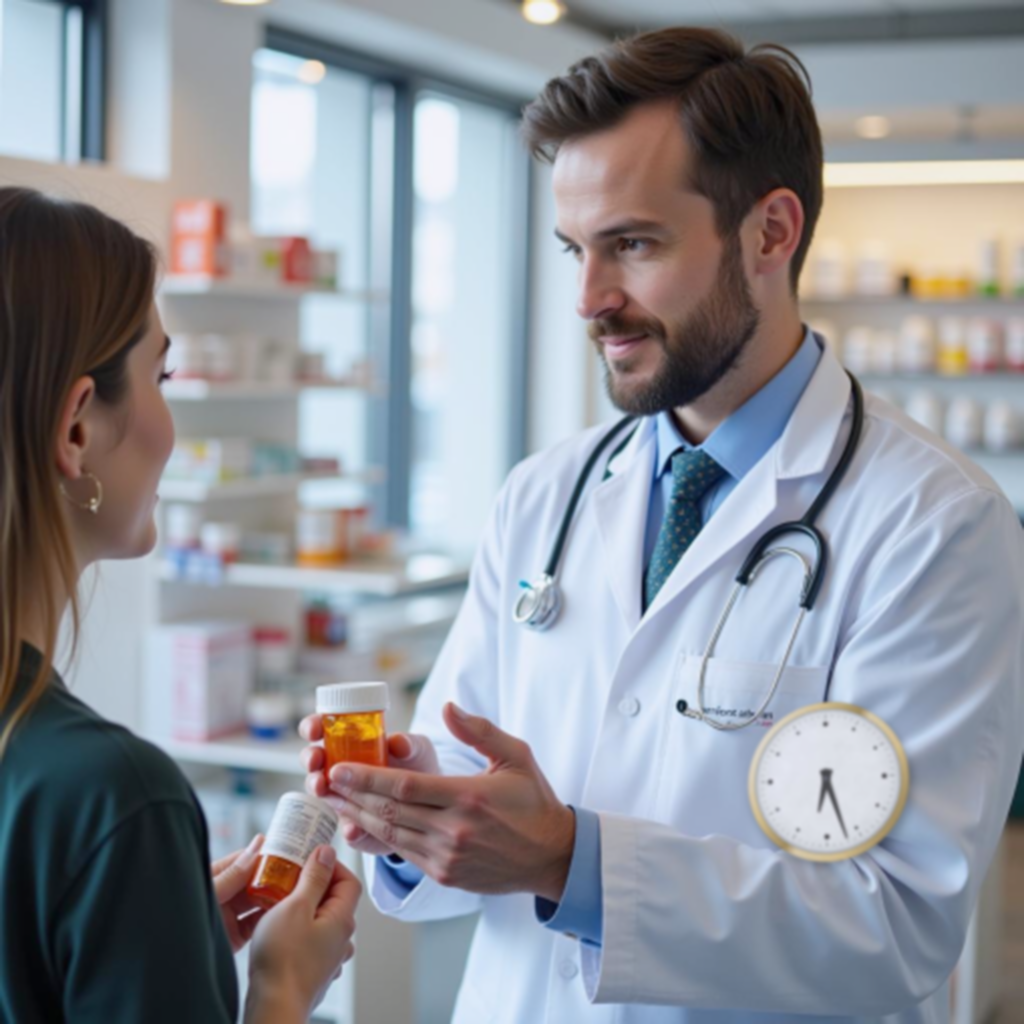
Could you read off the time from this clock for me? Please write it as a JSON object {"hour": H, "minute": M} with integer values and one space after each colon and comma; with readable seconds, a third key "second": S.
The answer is {"hour": 6, "minute": 27}
